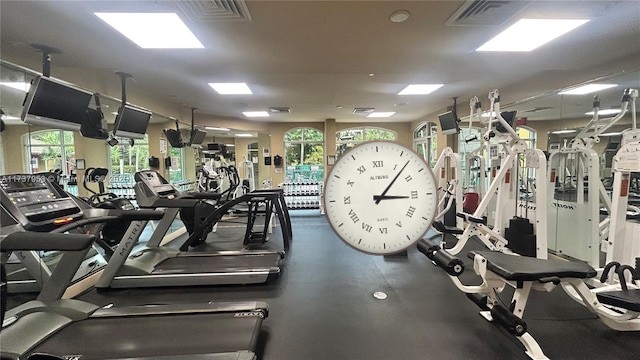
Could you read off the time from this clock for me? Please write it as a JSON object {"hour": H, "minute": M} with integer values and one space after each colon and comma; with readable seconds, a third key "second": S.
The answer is {"hour": 3, "minute": 7}
